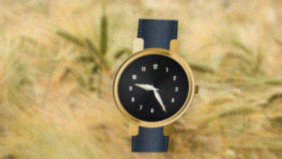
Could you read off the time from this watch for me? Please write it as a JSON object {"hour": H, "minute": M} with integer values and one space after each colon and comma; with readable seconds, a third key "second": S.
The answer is {"hour": 9, "minute": 25}
